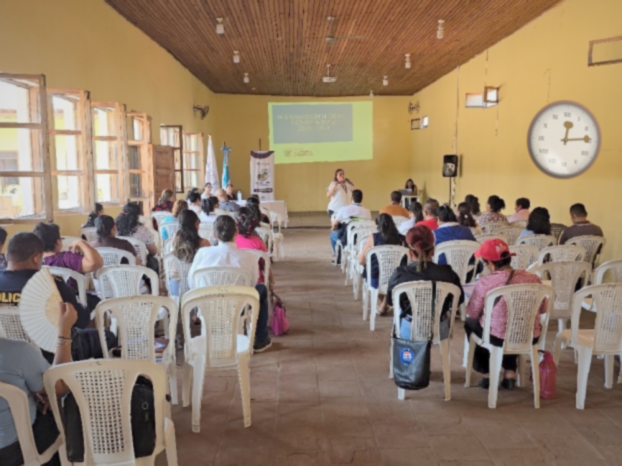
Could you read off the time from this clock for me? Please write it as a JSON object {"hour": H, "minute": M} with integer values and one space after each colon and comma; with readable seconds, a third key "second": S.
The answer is {"hour": 12, "minute": 14}
